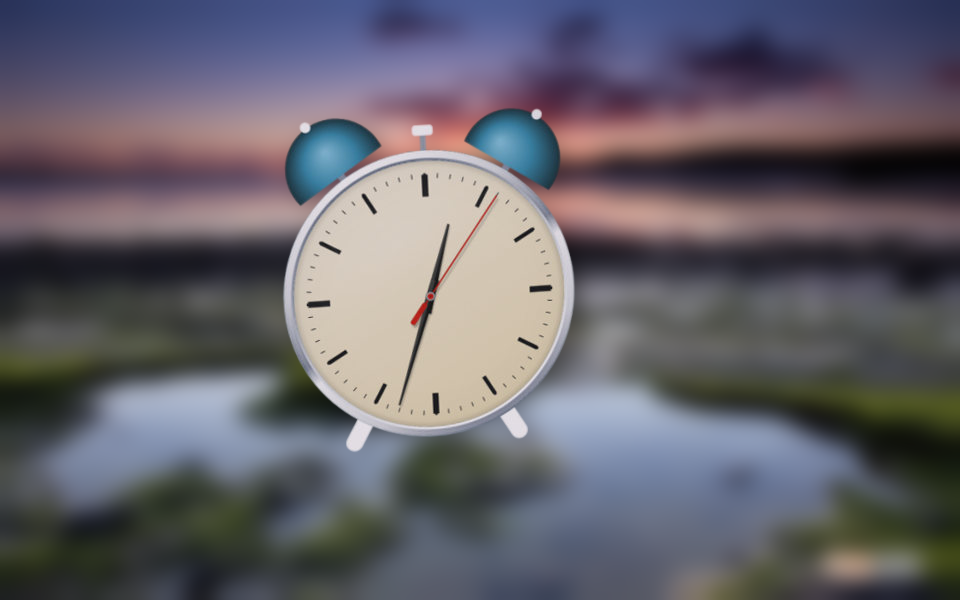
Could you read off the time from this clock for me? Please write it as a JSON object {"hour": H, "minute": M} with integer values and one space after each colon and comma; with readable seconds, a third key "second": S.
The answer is {"hour": 12, "minute": 33, "second": 6}
